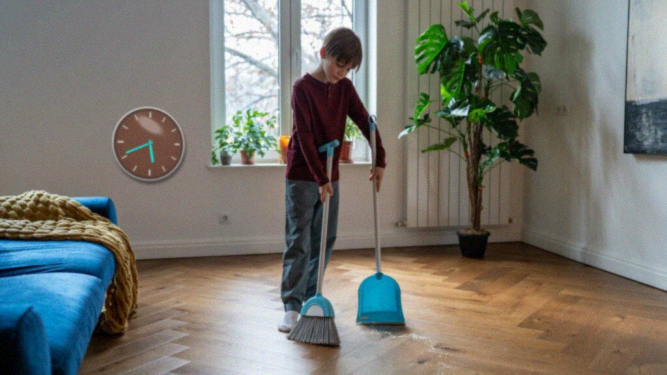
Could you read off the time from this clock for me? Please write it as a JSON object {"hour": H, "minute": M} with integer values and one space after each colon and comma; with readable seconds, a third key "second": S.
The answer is {"hour": 5, "minute": 41}
